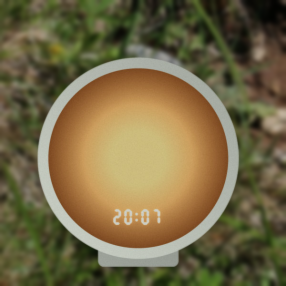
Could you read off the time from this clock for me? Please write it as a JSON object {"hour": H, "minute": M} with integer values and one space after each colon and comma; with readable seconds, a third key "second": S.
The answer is {"hour": 20, "minute": 7}
